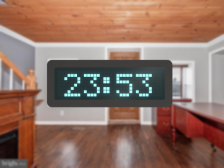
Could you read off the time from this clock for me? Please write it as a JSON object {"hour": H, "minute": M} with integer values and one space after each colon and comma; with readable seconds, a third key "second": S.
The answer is {"hour": 23, "minute": 53}
